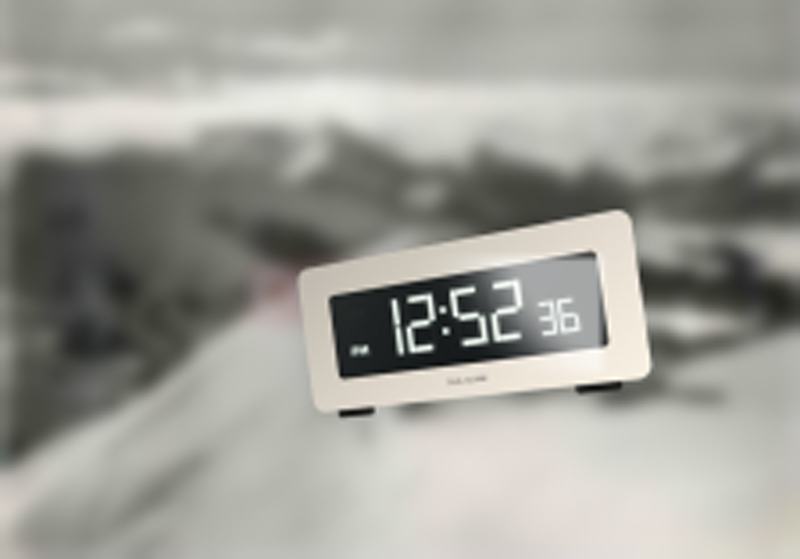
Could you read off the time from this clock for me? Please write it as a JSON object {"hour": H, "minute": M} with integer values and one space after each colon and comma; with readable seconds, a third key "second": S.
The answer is {"hour": 12, "minute": 52, "second": 36}
